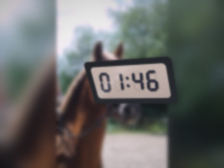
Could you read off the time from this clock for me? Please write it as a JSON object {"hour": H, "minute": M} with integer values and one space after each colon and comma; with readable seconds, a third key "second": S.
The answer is {"hour": 1, "minute": 46}
